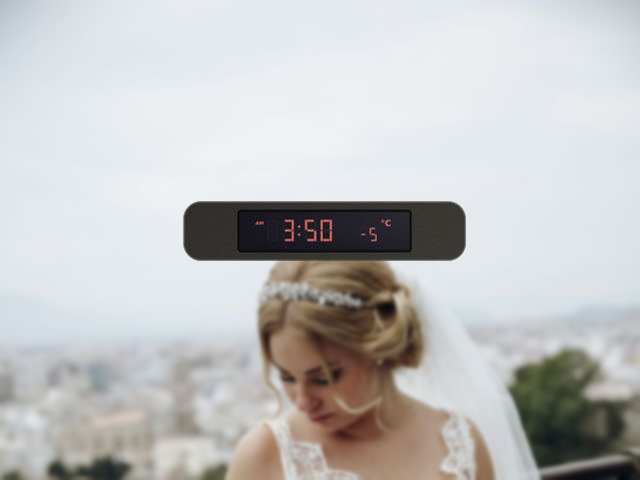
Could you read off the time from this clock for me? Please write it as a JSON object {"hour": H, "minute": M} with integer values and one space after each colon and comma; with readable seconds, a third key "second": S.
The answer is {"hour": 3, "minute": 50}
